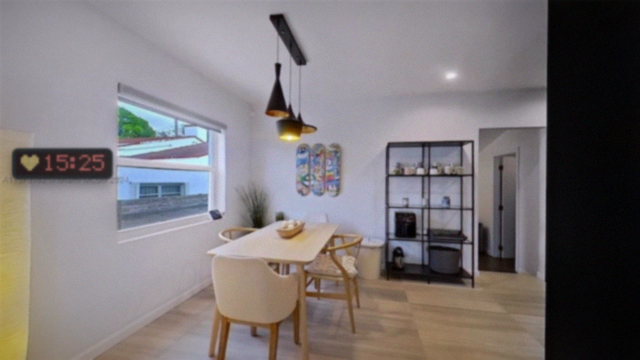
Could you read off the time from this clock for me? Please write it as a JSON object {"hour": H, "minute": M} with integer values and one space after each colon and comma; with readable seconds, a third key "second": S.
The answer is {"hour": 15, "minute": 25}
